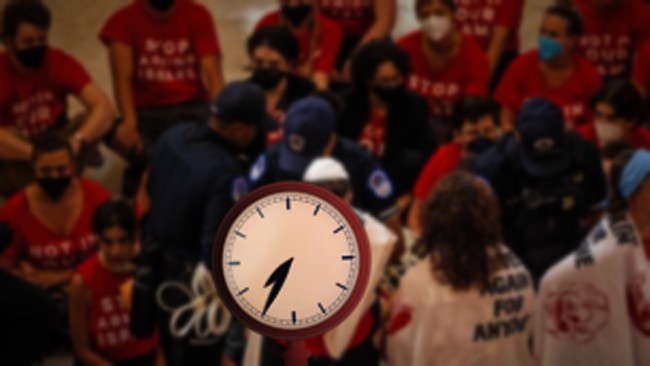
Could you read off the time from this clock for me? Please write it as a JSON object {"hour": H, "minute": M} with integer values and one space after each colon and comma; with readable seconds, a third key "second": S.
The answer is {"hour": 7, "minute": 35}
